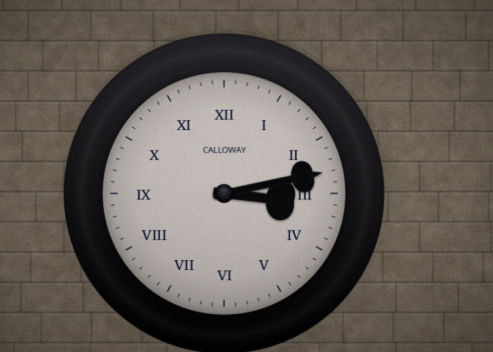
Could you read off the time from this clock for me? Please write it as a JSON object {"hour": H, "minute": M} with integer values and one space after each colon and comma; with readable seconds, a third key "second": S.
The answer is {"hour": 3, "minute": 13}
